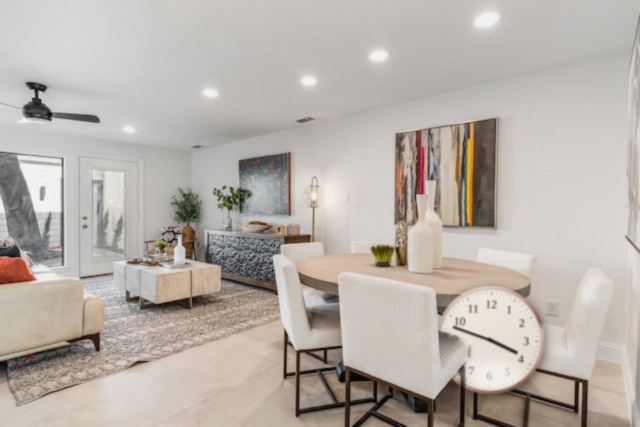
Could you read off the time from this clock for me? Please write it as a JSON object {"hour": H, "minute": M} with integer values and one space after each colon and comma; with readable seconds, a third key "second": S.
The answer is {"hour": 3, "minute": 48}
